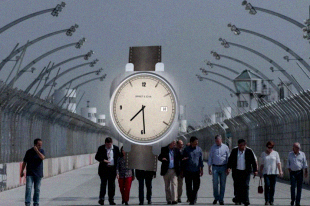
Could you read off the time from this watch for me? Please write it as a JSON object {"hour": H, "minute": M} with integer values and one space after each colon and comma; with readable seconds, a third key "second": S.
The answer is {"hour": 7, "minute": 29}
